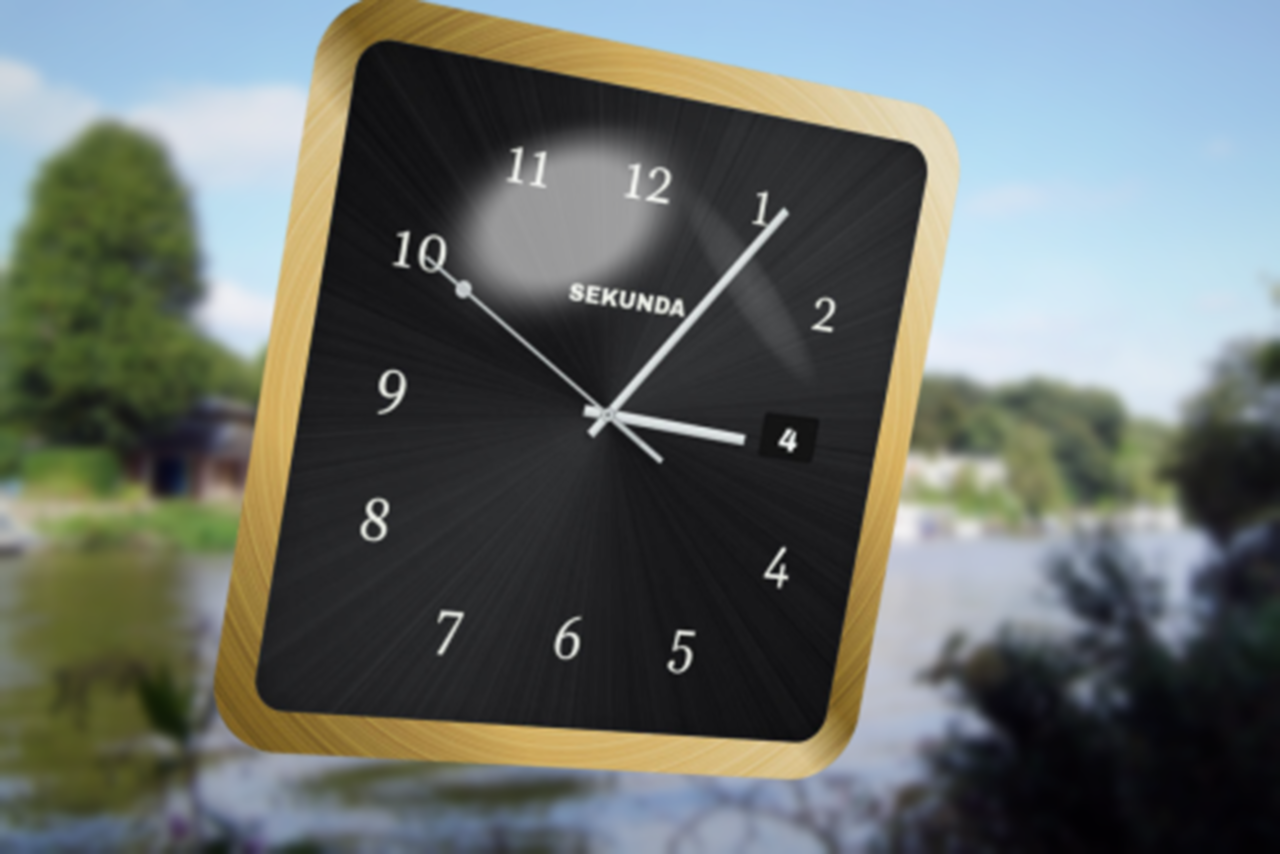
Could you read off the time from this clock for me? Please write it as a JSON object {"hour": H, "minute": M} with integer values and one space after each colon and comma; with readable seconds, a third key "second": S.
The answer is {"hour": 3, "minute": 5, "second": 50}
